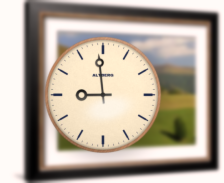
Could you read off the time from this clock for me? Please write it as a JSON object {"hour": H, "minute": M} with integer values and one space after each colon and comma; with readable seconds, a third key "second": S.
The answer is {"hour": 8, "minute": 59}
